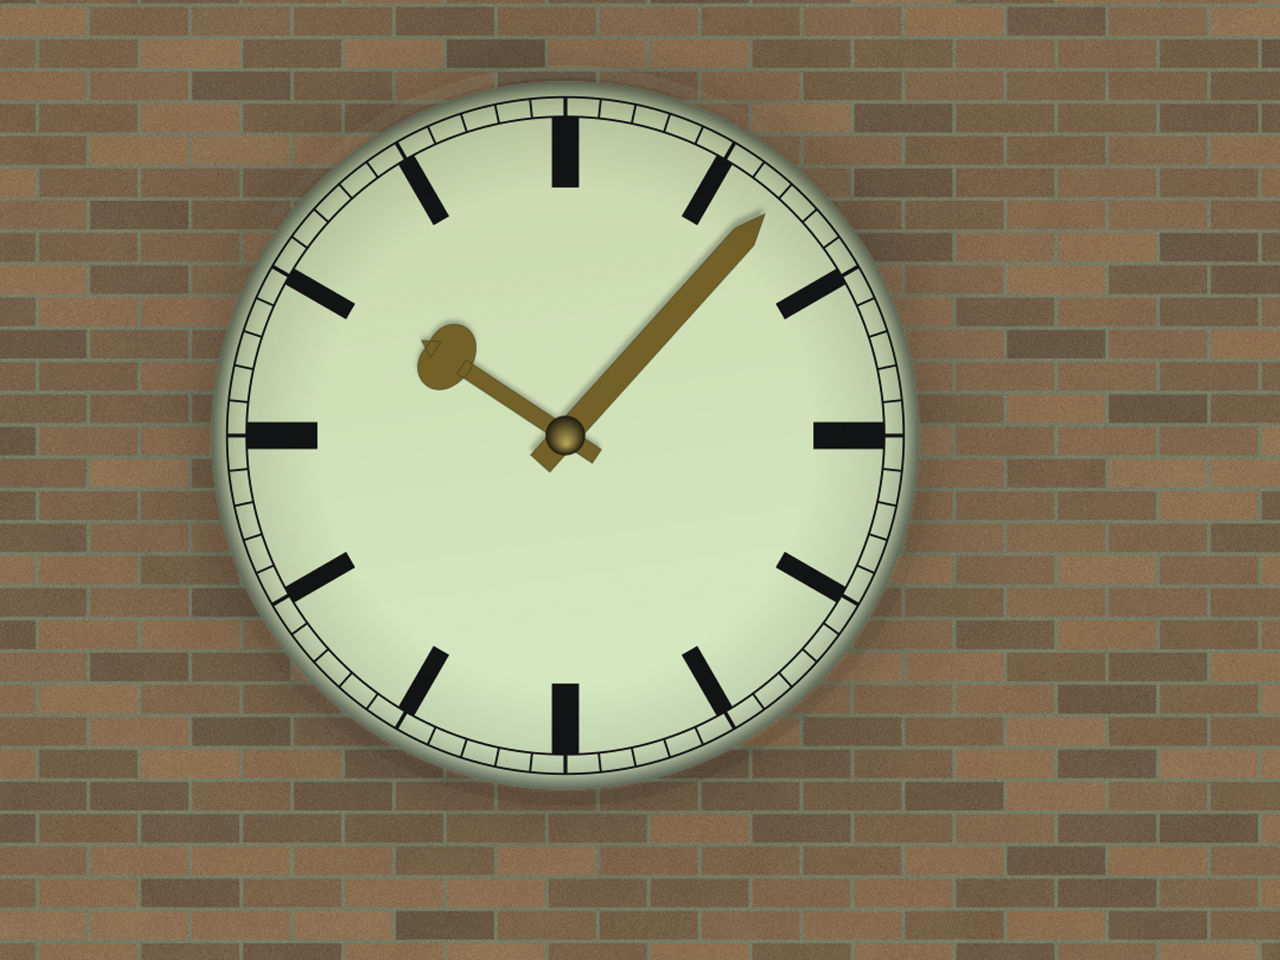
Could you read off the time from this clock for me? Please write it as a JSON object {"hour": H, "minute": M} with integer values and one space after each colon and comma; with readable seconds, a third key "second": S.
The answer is {"hour": 10, "minute": 7}
